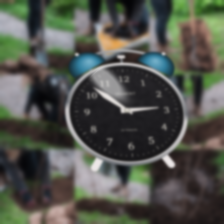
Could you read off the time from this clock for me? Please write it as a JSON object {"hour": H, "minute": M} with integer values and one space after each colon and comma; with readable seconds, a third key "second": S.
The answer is {"hour": 2, "minute": 52}
